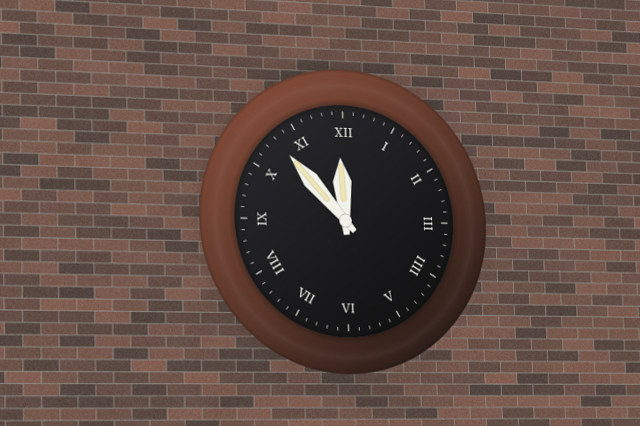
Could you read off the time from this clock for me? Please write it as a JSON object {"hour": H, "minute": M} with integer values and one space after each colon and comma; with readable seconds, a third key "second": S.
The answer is {"hour": 11, "minute": 53}
